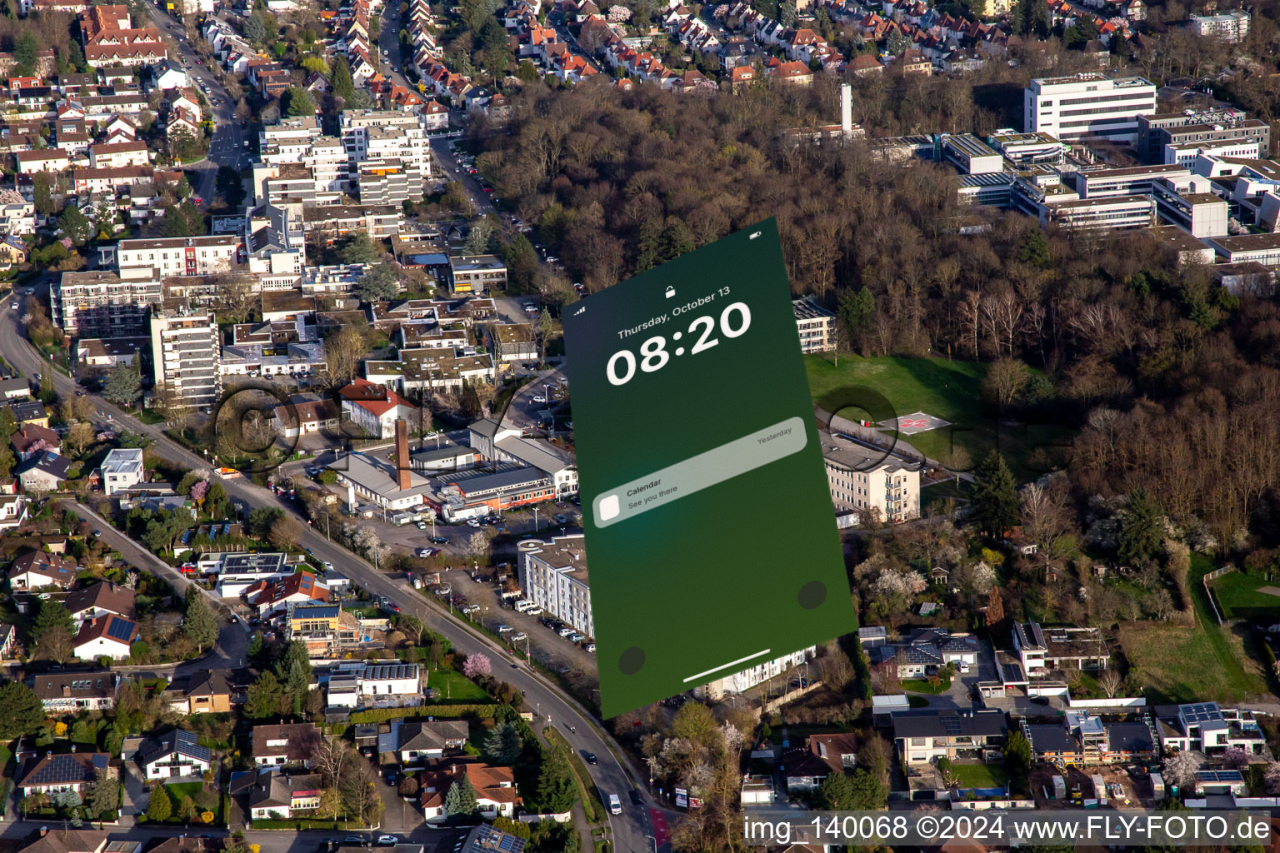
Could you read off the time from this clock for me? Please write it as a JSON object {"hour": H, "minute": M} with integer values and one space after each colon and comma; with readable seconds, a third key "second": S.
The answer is {"hour": 8, "minute": 20}
